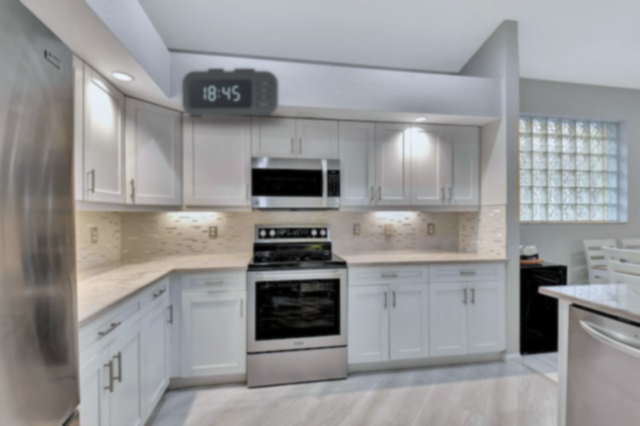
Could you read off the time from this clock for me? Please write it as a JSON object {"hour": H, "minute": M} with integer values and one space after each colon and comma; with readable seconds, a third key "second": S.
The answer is {"hour": 18, "minute": 45}
